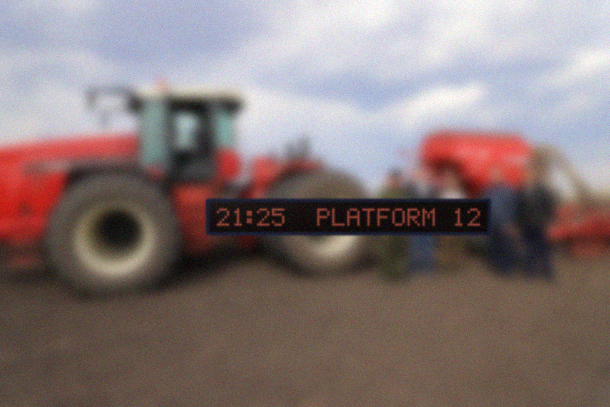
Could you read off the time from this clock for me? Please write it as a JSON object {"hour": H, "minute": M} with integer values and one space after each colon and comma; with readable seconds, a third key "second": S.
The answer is {"hour": 21, "minute": 25}
